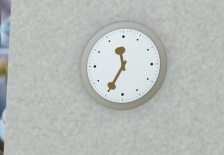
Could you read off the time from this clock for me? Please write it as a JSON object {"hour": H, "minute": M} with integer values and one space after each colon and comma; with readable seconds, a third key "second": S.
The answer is {"hour": 11, "minute": 35}
